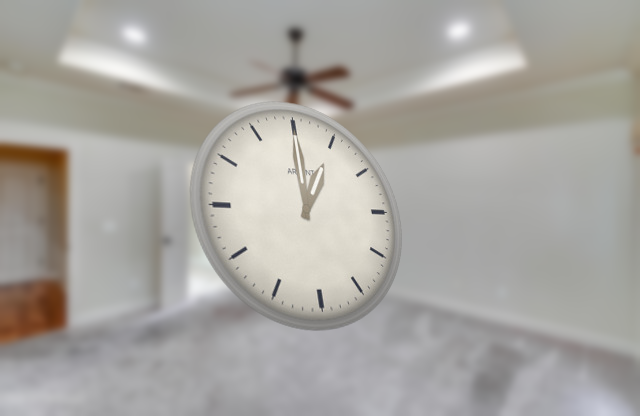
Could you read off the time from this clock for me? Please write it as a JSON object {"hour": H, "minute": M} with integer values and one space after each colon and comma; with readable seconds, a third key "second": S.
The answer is {"hour": 1, "minute": 0}
